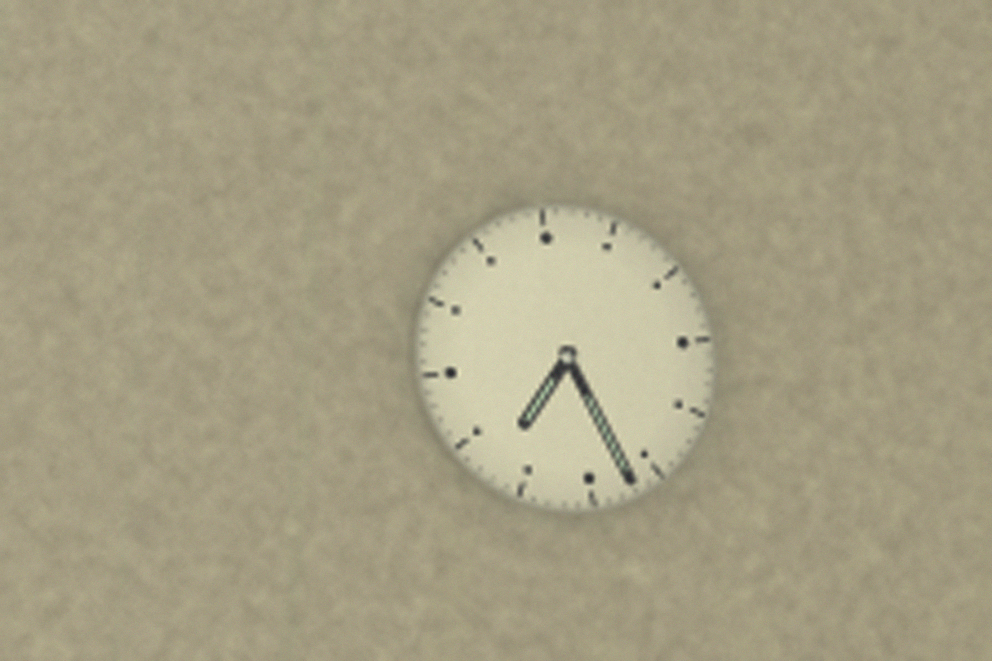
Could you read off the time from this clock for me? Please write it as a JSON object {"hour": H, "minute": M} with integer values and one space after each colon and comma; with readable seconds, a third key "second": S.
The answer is {"hour": 7, "minute": 27}
